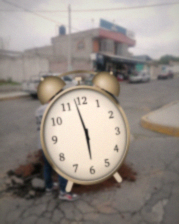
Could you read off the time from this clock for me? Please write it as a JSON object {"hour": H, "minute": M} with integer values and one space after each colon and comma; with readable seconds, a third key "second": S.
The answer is {"hour": 5, "minute": 58}
